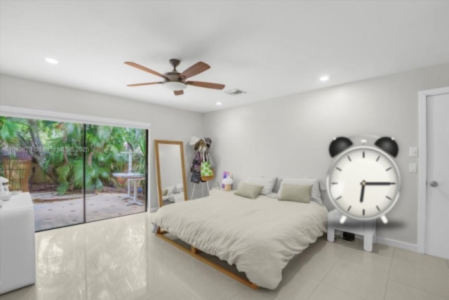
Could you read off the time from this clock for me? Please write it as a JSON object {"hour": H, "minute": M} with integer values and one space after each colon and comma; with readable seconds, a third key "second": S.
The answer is {"hour": 6, "minute": 15}
